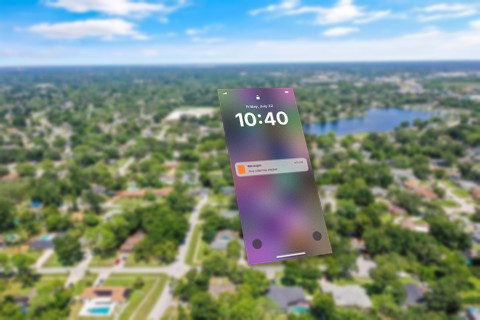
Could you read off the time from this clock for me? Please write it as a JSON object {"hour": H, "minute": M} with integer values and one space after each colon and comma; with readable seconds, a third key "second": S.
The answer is {"hour": 10, "minute": 40}
